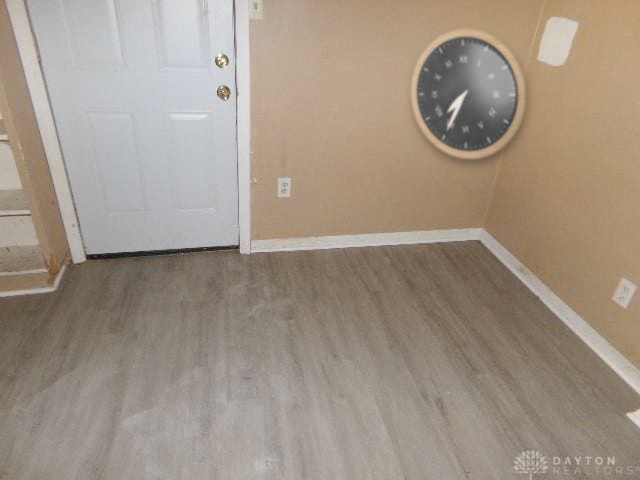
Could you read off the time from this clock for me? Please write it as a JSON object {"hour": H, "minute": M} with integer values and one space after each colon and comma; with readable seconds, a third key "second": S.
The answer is {"hour": 7, "minute": 35}
